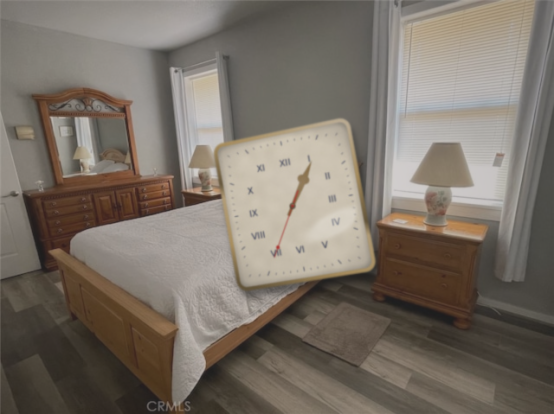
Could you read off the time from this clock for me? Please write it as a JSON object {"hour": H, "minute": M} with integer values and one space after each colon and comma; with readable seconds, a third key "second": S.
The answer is {"hour": 1, "minute": 5, "second": 35}
